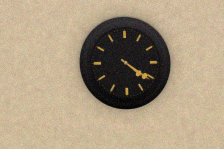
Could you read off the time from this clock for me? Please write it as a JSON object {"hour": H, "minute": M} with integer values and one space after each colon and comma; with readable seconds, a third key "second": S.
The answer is {"hour": 4, "minute": 21}
